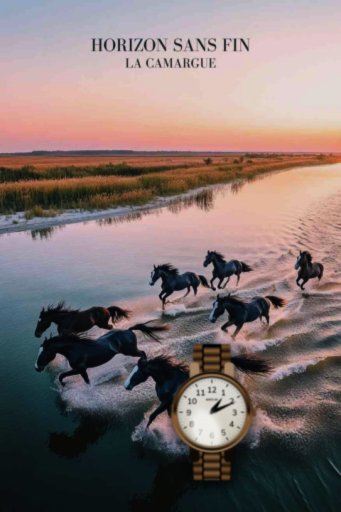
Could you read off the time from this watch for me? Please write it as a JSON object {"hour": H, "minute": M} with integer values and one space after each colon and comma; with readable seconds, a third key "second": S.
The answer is {"hour": 1, "minute": 11}
